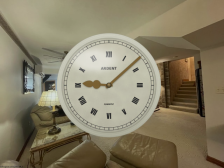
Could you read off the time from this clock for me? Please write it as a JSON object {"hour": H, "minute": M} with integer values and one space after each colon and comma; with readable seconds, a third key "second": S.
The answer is {"hour": 9, "minute": 8}
